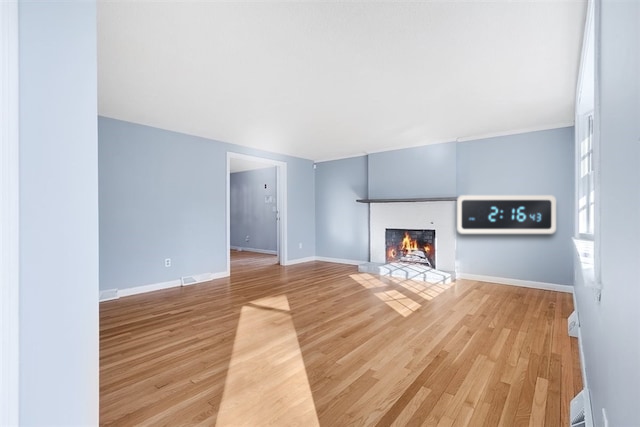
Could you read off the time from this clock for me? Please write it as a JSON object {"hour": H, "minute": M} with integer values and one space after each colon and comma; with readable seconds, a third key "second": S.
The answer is {"hour": 2, "minute": 16}
